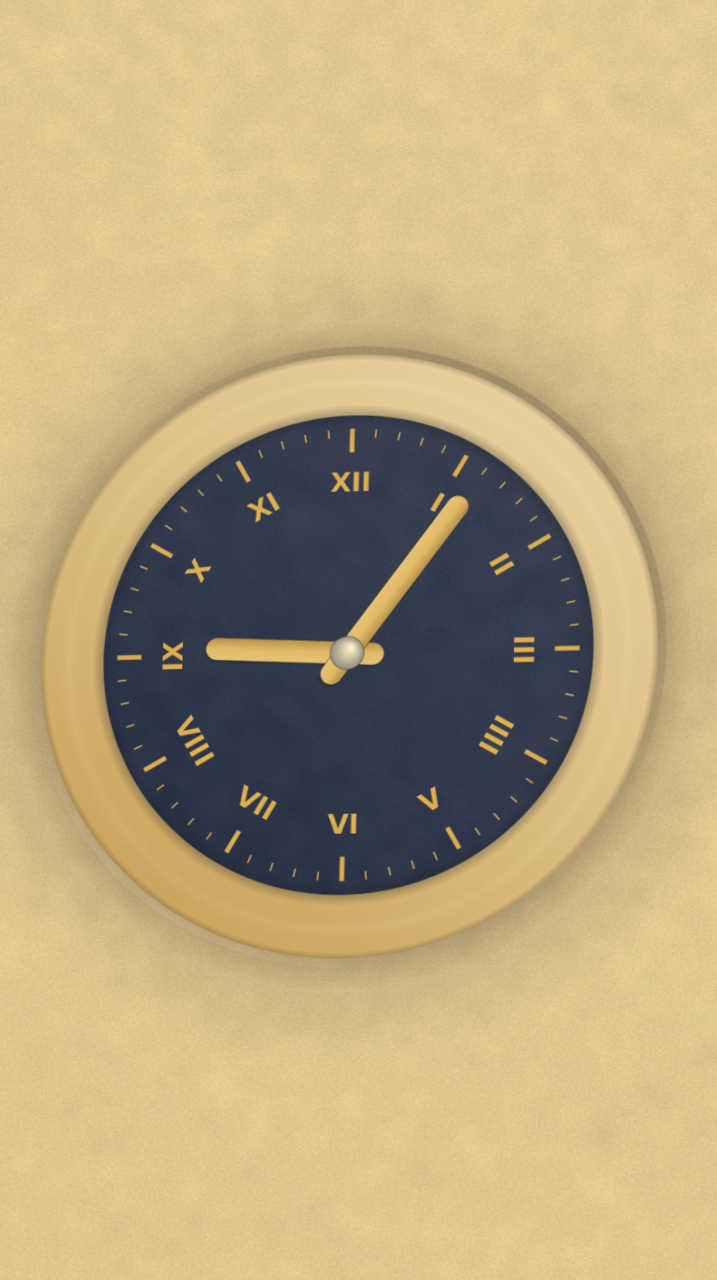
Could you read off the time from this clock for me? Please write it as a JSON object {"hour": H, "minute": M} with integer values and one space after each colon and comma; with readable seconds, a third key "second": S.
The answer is {"hour": 9, "minute": 6}
